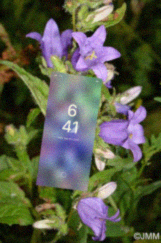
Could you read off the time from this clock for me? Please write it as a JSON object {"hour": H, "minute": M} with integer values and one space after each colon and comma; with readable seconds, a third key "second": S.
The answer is {"hour": 6, "minute": 41}
